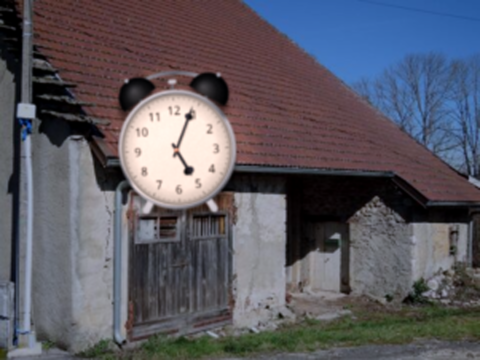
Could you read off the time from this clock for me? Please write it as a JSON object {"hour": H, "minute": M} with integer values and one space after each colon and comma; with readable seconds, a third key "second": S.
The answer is {"hour": 5, "minute": 4}
